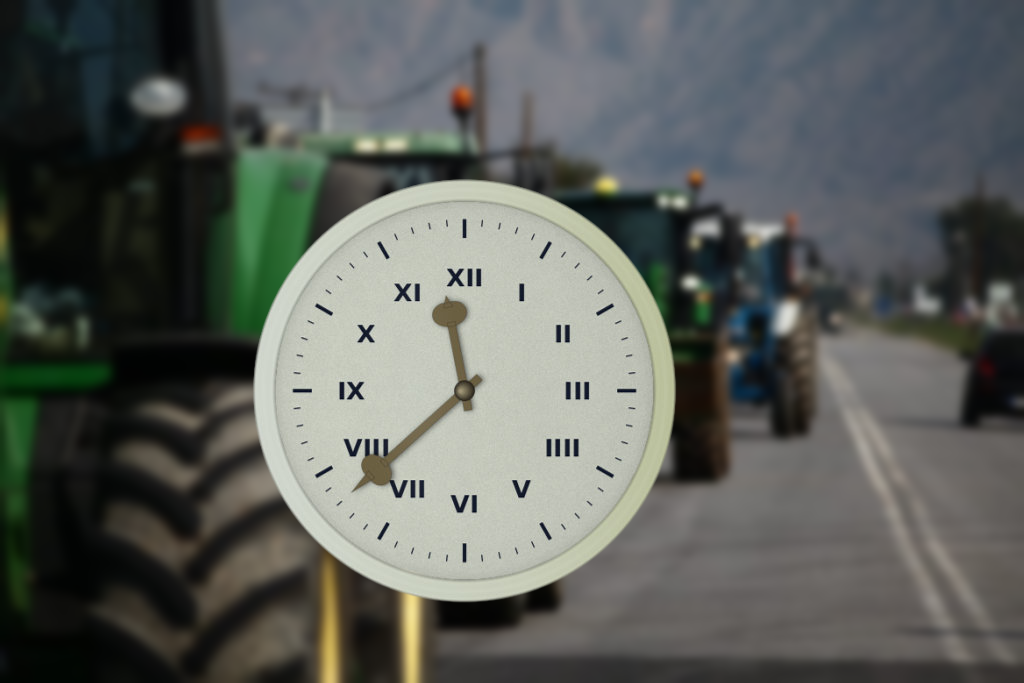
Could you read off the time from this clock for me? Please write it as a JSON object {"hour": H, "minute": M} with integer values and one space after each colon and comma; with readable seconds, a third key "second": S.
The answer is {"hour": 11, "minute": 38}
